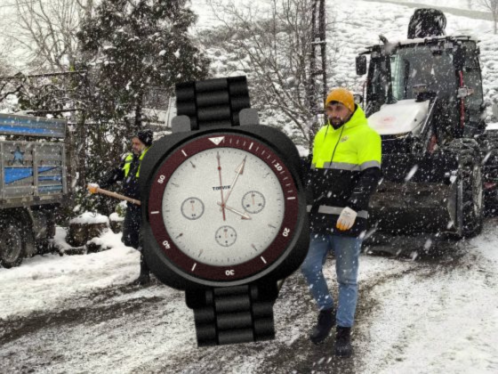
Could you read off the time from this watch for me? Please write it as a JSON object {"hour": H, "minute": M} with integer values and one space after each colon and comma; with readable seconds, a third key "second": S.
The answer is {"hour": 4, "minute": 5}
